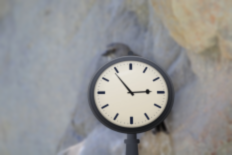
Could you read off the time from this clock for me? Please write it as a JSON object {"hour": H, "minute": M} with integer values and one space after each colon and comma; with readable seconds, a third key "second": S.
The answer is {"hour": 2, "minute": 54}
